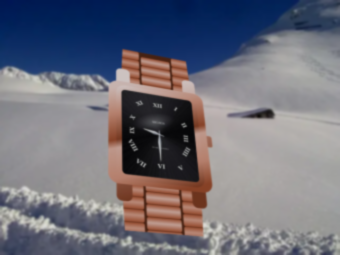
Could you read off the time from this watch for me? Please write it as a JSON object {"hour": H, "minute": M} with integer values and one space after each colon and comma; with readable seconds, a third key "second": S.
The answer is {"hour": 9, "minute": 30}
